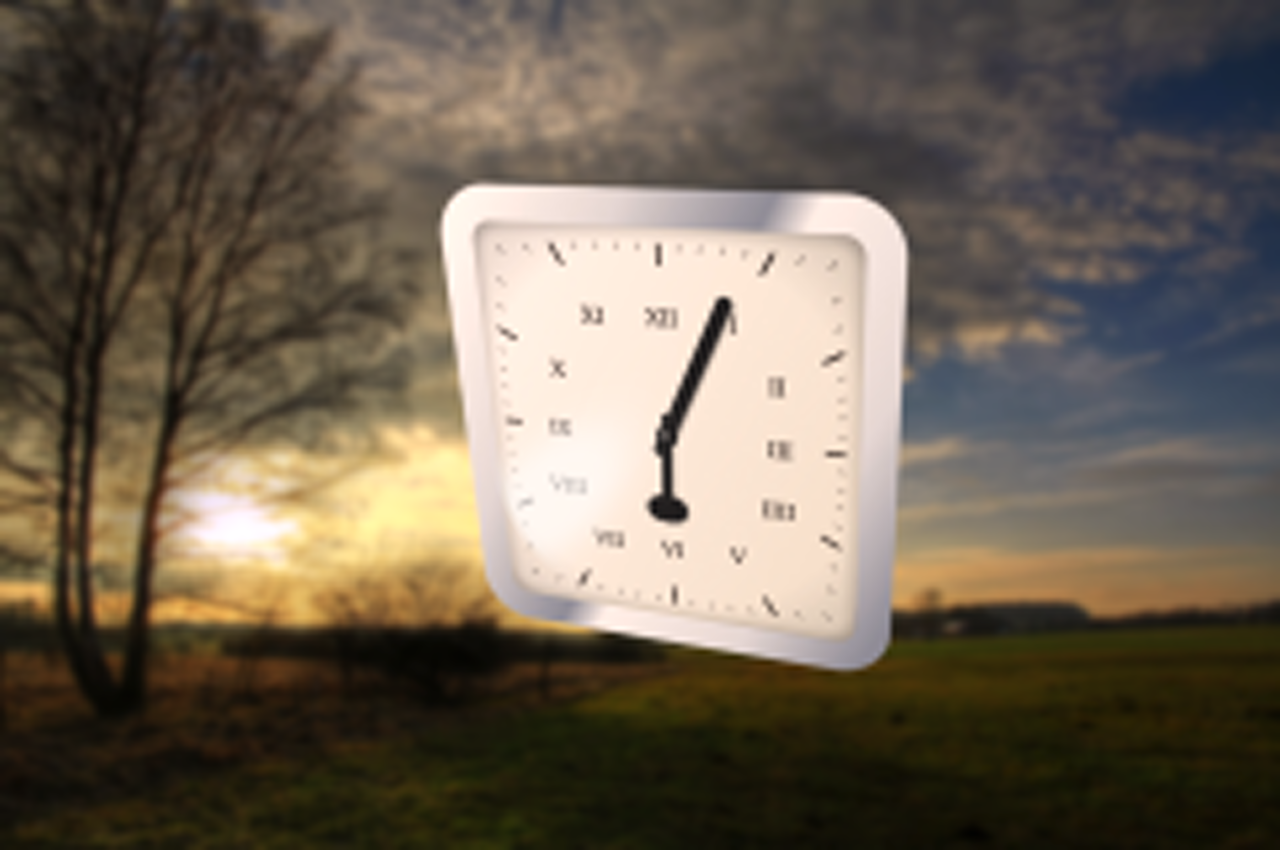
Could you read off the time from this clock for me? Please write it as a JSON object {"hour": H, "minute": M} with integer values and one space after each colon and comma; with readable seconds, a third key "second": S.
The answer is {"hour": 6, "minute": 4}
